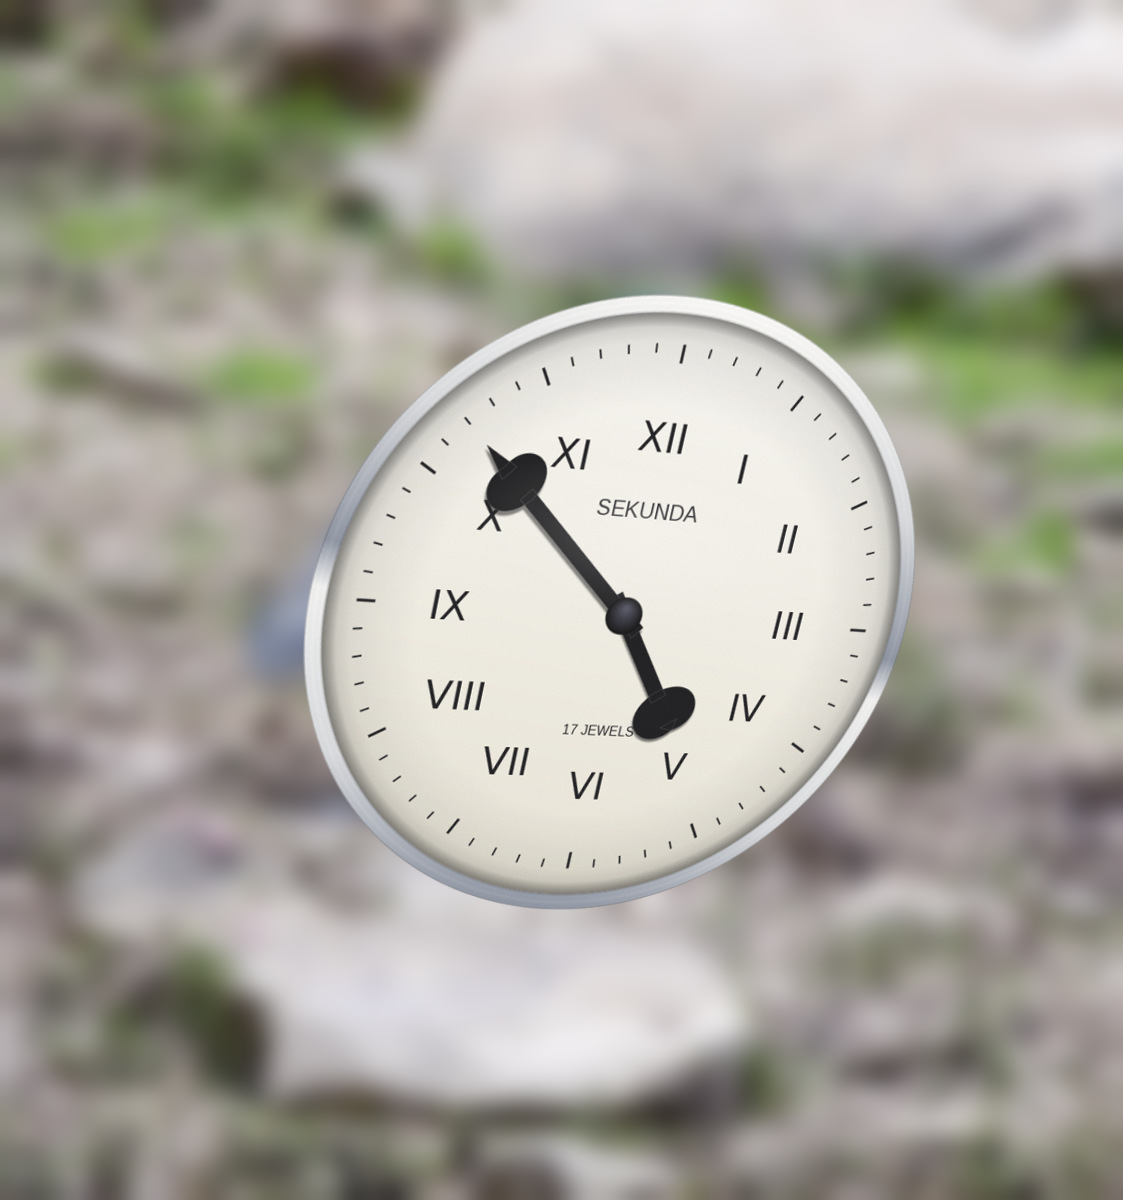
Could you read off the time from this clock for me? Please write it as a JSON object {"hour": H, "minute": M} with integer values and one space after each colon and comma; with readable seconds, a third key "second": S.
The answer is {"hour": 4, "minute": 52}
